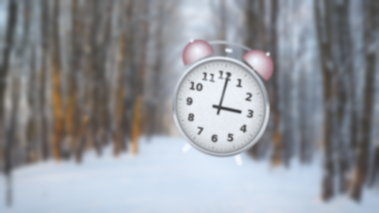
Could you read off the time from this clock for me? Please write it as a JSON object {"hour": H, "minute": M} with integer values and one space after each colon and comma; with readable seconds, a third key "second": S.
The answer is {"hour": 3, "minute": 1}
